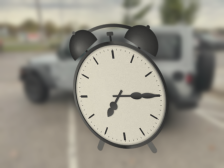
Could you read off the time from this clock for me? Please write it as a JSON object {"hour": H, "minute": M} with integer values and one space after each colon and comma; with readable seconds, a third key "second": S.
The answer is {"hour": 7, "minute": 15}
